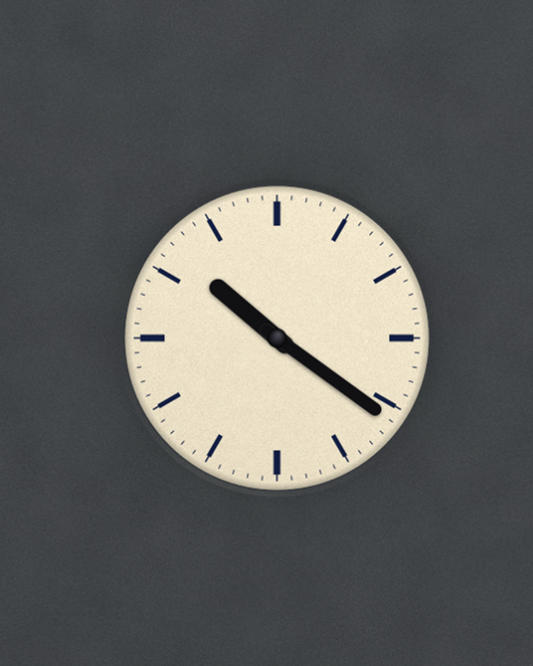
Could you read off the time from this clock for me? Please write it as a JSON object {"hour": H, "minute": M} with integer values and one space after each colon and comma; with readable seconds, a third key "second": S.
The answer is {"hour": 10, "minute": 21}
